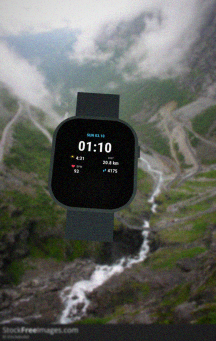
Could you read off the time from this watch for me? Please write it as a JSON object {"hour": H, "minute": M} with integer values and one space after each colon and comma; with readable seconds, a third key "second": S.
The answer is {"hour": 1, "minute": 10}
